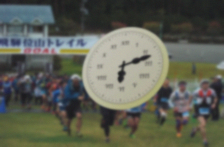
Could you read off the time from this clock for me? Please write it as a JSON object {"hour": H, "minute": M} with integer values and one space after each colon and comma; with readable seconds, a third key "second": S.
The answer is {"hour": 6, "minute": 12}
